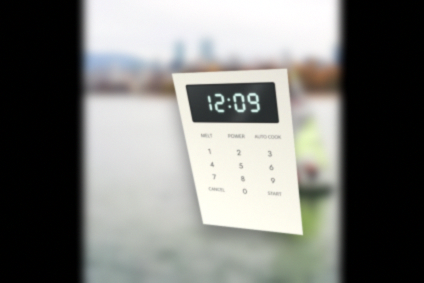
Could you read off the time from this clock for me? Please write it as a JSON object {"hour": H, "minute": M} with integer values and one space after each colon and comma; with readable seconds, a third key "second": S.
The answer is {"hour": 12, "minute": 9}
